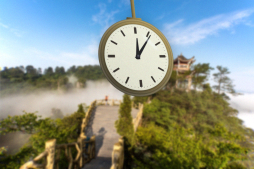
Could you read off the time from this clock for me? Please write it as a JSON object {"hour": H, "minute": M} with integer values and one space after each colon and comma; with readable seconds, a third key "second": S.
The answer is {"hour": 12, "minute": 6}
